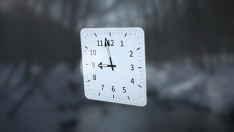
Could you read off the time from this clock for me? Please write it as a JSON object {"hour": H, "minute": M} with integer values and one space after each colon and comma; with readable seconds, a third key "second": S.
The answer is {"hour": 8, "minute": 58}
